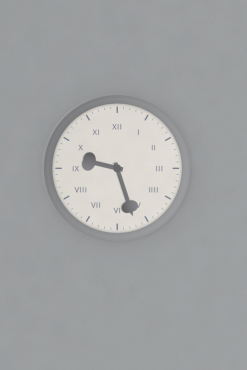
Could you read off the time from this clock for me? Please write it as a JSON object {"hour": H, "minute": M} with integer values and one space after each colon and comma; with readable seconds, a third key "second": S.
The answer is {"hour": 9, "minute": 27}
